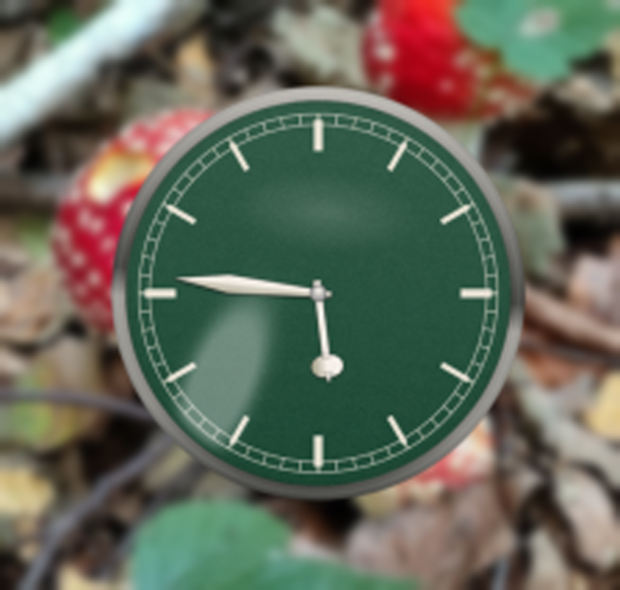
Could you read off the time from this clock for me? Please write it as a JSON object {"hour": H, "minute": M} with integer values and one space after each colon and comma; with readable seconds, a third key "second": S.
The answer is {"hour": 5, "minute": 46}
